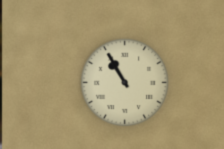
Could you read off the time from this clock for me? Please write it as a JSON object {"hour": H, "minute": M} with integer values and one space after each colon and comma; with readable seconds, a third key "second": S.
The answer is {"hour": 10, "minute": 55}
